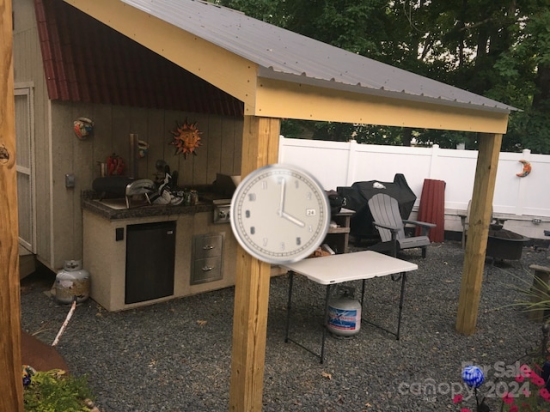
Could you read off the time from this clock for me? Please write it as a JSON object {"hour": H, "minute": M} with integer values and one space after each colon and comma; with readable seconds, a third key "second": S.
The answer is {"hour": 4, "minute": 1}
